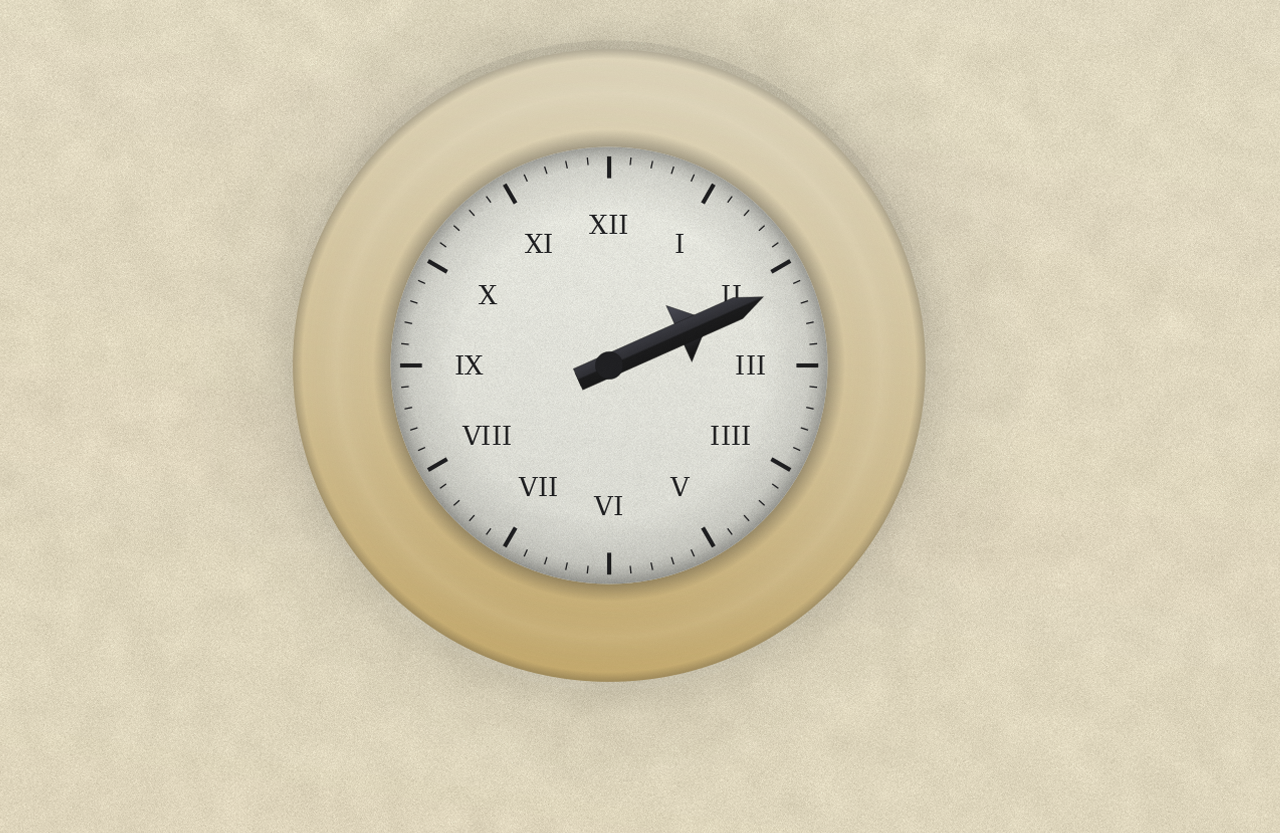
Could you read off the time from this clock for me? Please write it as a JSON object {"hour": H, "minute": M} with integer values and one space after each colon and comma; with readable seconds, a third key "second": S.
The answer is {"hour": 2, "minute": 11}
